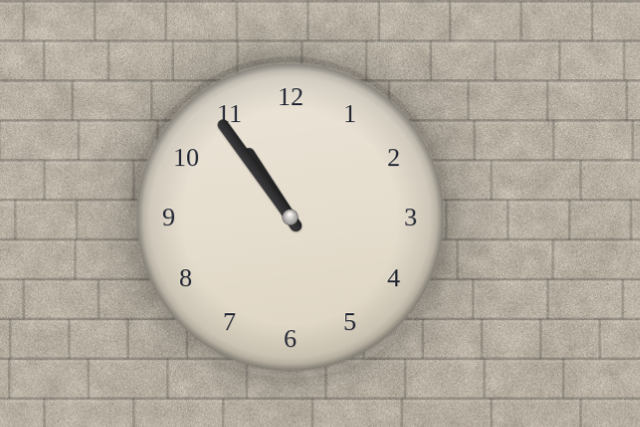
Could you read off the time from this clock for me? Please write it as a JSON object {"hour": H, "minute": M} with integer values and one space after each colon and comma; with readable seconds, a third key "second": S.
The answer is {"hour": 10, "minute": 54}
